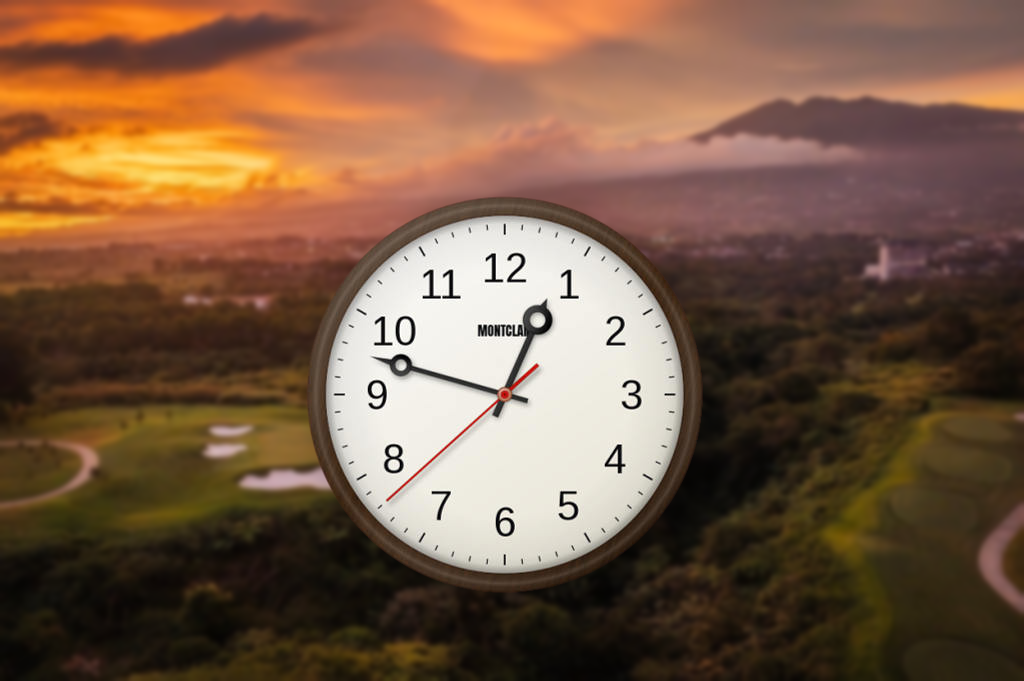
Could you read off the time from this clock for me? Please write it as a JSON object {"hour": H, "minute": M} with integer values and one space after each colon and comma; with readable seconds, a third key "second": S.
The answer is {"hour": 12, "minute": 47, "second": 38}
